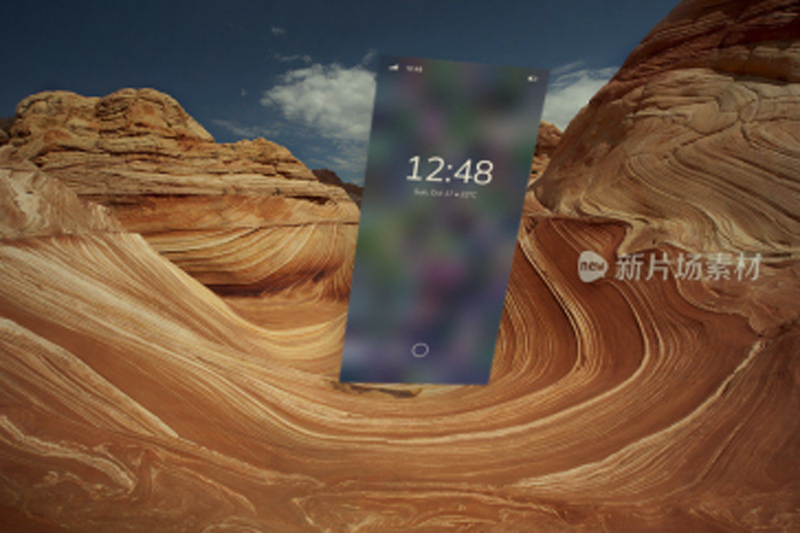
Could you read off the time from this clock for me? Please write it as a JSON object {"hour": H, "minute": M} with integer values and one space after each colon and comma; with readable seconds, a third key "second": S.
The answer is {"hour": 12, "minute": 48}
